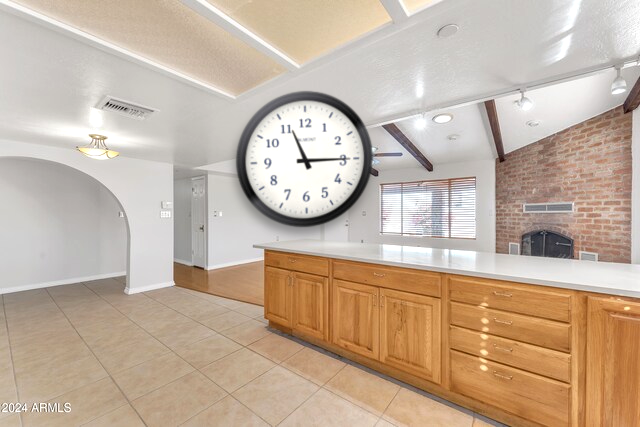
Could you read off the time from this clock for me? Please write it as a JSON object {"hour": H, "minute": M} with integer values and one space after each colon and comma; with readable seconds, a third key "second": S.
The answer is {"hour": 11, "minute": 15}
